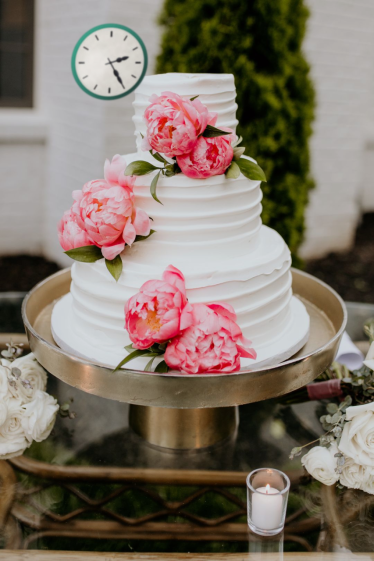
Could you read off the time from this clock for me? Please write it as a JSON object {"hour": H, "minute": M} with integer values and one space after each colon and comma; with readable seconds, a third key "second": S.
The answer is {"hour": 2, "minute": 25}
